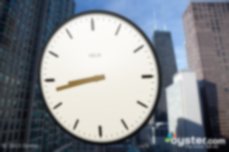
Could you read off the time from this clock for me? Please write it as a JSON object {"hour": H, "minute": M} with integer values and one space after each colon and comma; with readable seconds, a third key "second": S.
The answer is {"hour": 8, "minute": 43}
